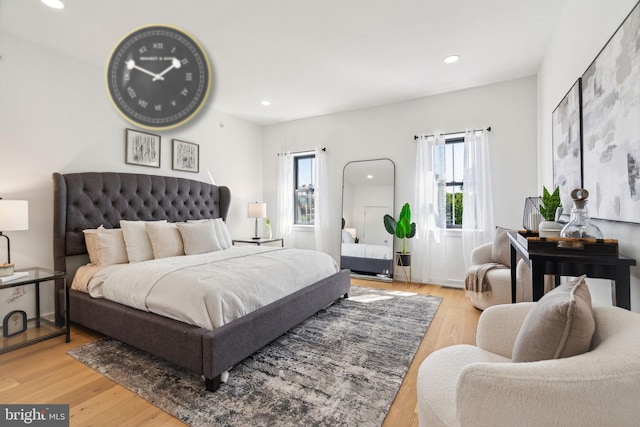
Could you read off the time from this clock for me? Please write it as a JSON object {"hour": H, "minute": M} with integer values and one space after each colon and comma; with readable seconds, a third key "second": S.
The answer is {"hour": 1, "minute": 49}
